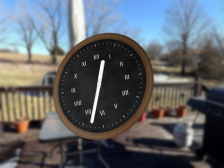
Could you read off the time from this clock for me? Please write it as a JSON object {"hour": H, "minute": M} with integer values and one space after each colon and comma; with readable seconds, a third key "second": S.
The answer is {"hour": 12, "minute": 33}
